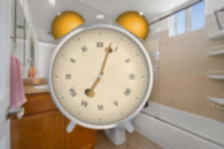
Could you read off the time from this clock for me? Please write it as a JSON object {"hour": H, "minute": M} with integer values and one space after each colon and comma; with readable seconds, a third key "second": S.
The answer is {"hour": 7, "minute": 3}
